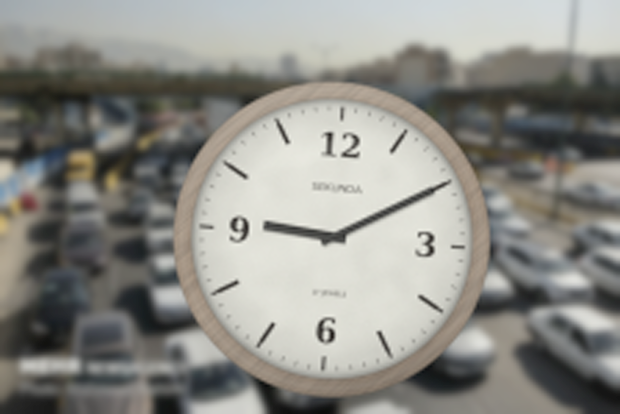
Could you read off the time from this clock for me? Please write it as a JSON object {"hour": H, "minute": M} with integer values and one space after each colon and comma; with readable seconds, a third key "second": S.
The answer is {"hour": 9, "minute": 10}
